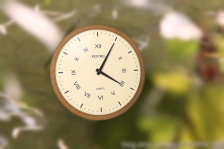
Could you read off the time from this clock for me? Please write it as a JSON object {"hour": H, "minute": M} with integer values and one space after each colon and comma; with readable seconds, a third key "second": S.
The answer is {"hour": 4, "minute": 5}
